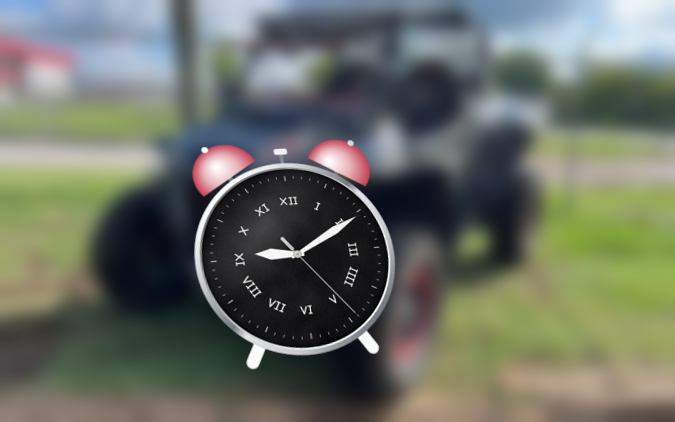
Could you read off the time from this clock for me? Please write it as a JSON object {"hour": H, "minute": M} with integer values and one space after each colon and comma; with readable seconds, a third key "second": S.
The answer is {"hour": 9, "minute": 10, "second": 24}
